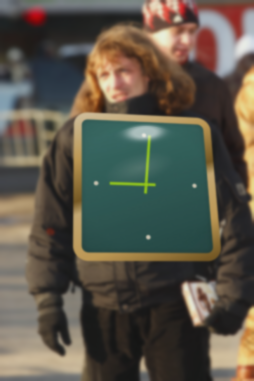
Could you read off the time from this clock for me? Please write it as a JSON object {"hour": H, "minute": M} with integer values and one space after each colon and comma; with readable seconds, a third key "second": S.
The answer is {"hour": 9, "minute": 1}
